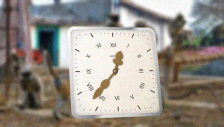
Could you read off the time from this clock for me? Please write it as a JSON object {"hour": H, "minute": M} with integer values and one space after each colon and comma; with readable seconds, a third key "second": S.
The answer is {"hour": 12, "minute": 37}
